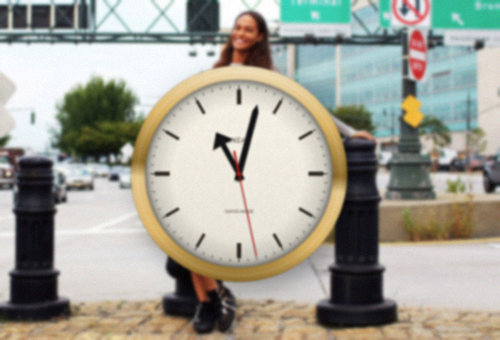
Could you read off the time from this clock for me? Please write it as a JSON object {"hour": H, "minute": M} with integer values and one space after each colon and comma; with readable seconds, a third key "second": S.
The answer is {"hour": 11, "minute": 2, "second": 28}
